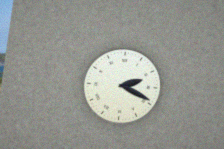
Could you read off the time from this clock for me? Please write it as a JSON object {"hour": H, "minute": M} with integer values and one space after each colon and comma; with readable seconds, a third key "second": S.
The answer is {"hour": 2, "minute": 19}
